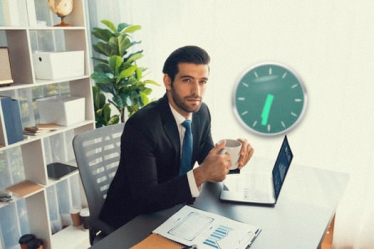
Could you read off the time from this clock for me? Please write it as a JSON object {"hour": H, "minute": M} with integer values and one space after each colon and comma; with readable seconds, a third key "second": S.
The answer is {"hour": 6, "minute": 32}
